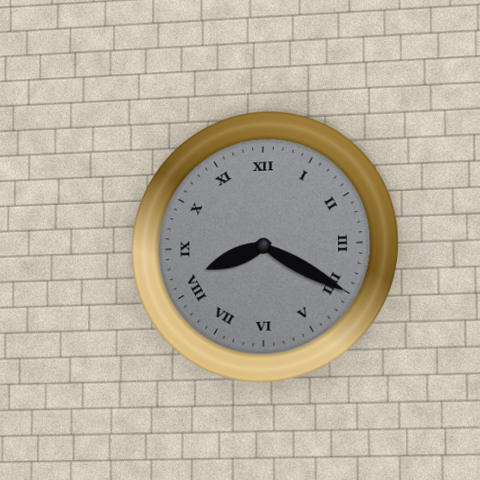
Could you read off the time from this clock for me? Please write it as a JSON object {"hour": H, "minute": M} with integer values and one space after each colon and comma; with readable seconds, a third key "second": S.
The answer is {"hour": 8, "minute": 20}
